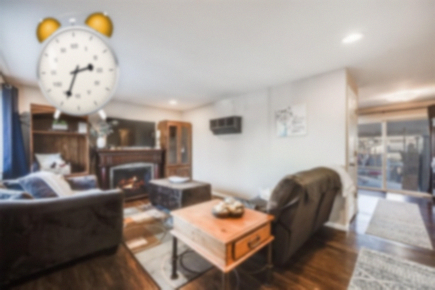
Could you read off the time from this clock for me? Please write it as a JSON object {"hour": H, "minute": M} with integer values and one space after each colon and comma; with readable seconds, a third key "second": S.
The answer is {"hour": 2, "minute": 34}
